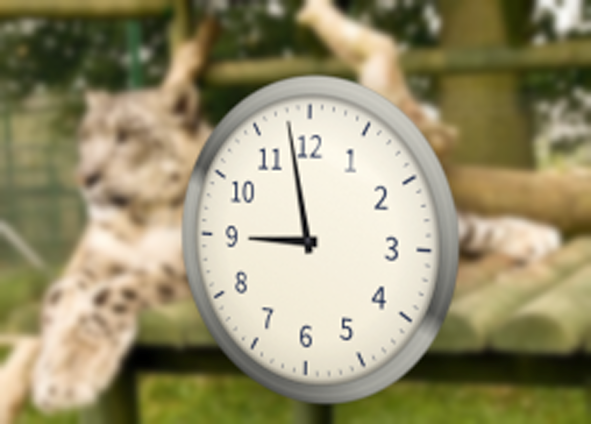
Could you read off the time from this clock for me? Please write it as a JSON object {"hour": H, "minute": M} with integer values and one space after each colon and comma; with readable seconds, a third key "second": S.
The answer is {"hour": 8, "minute": 58}
